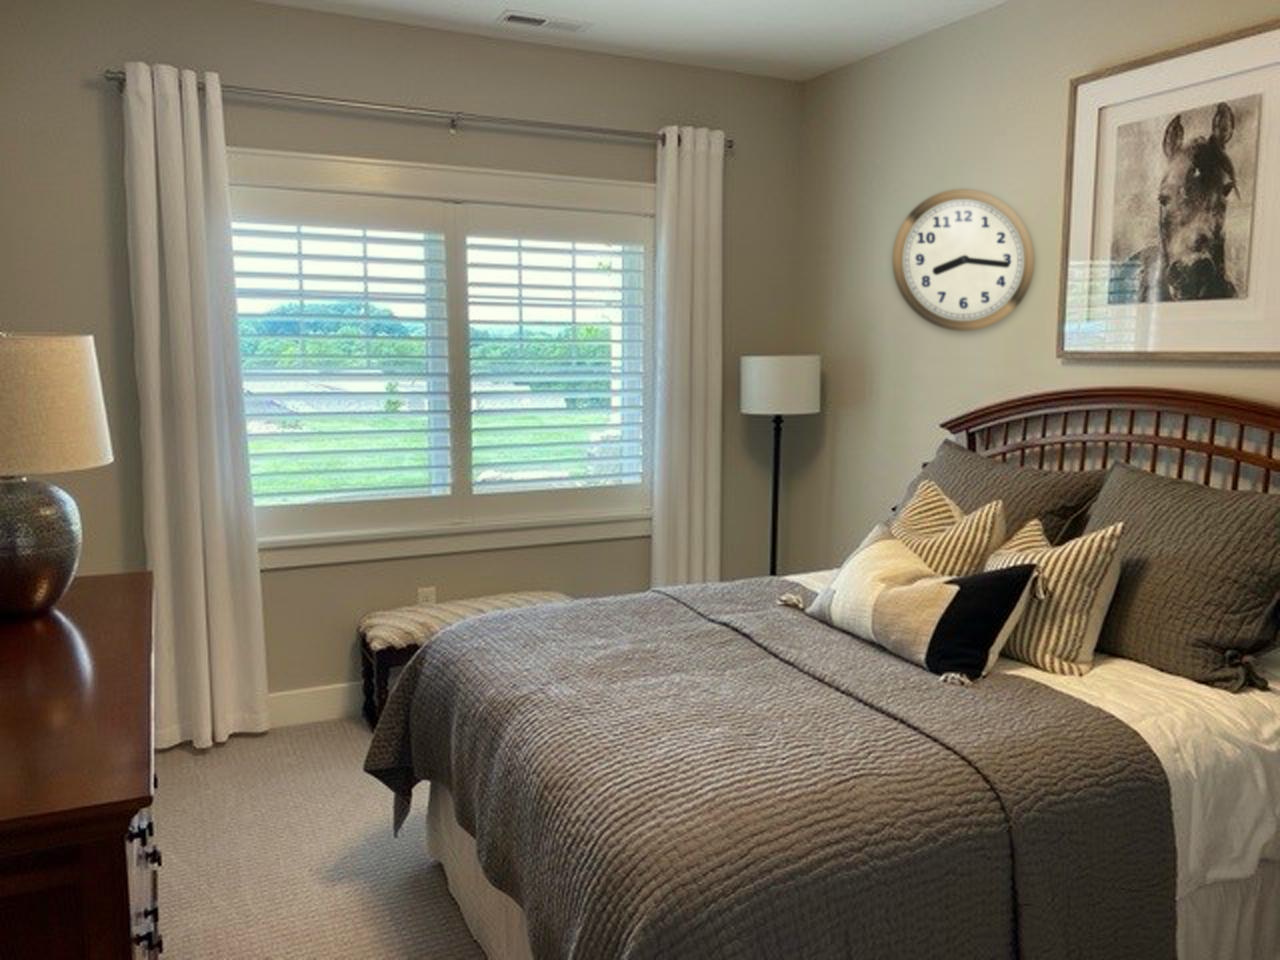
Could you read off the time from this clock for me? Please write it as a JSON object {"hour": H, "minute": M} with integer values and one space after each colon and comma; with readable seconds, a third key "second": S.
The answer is {"hour": 8, "minute": 16}
